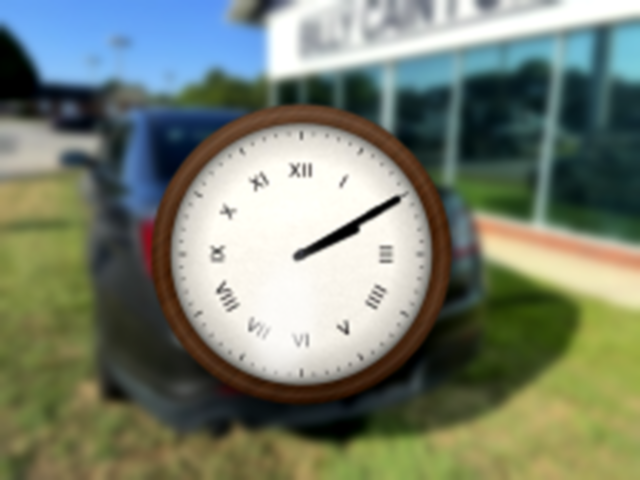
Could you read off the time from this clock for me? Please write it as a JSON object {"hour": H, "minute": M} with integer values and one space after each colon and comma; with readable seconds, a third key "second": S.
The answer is {"hour": 2, "minute": 10}
